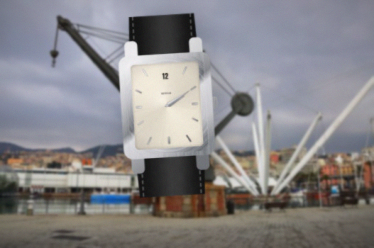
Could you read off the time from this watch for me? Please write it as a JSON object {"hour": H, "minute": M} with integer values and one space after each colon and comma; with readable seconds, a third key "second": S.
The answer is {"hour": 2, "minute": 10}
